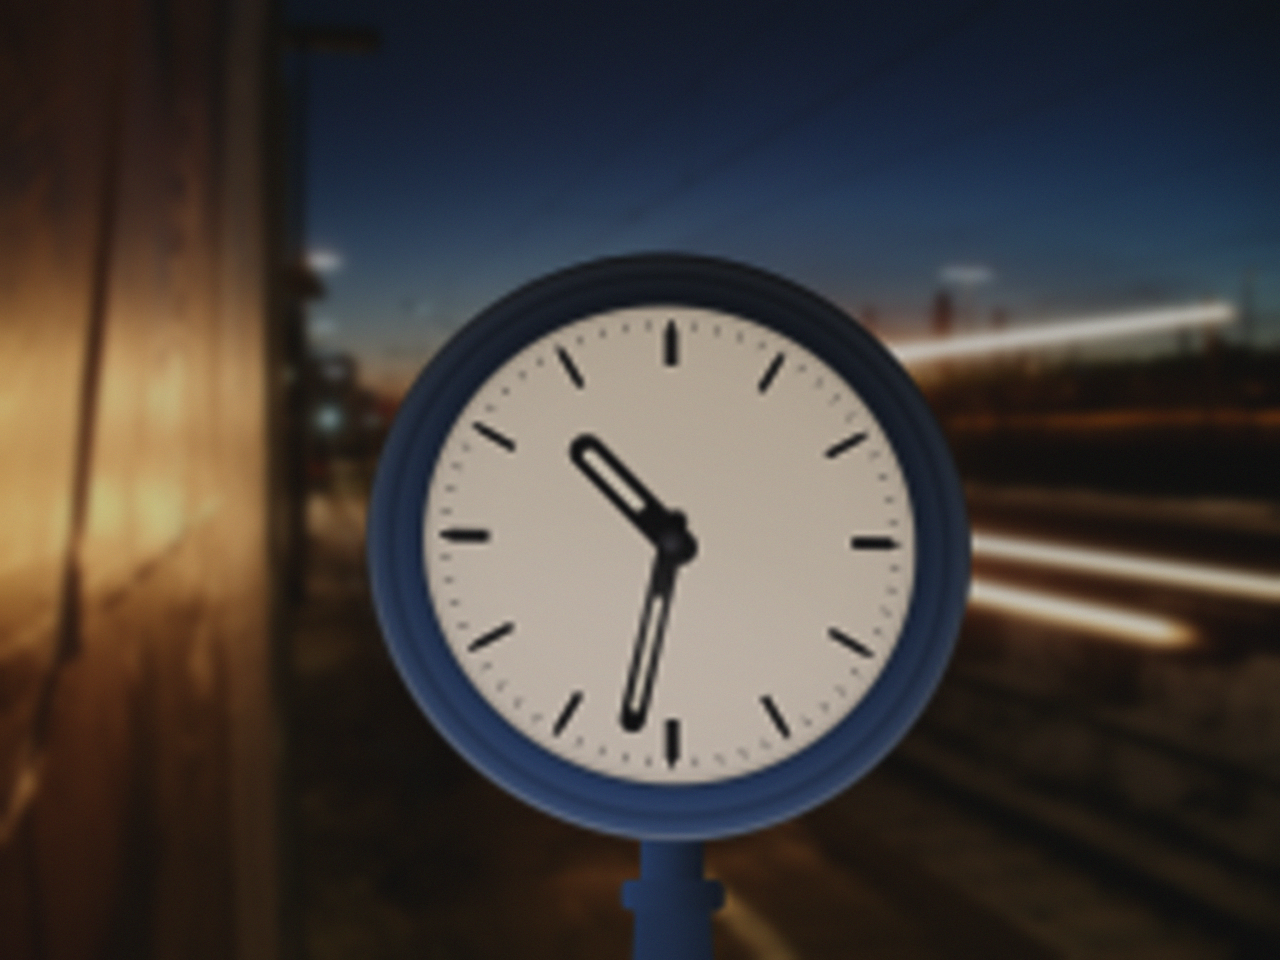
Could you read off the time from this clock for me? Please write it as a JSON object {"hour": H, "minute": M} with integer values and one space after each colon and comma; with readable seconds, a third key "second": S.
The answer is {"hour": 10, "minute": 32}
